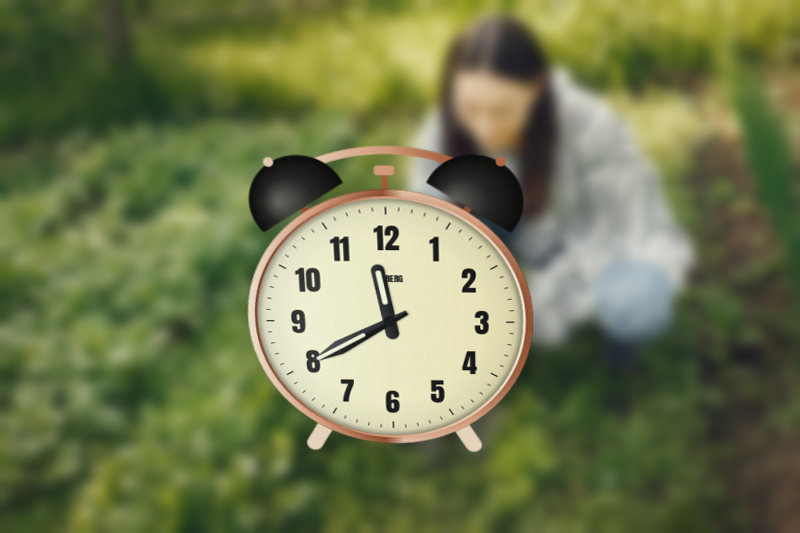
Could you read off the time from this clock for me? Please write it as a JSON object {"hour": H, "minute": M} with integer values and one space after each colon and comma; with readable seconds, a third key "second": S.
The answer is {"hour": 11, "minute": 40}
